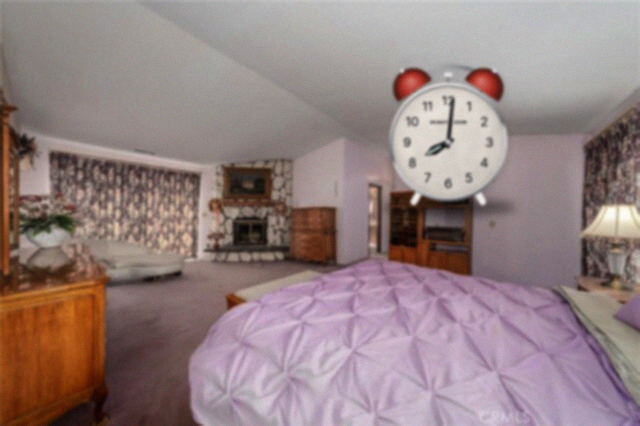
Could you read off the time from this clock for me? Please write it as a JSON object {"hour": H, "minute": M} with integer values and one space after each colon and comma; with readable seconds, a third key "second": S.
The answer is {"hour": 8, "minute": 1}
